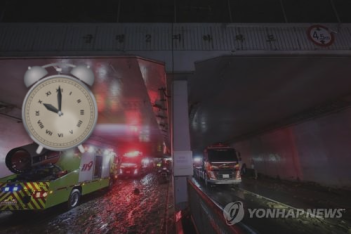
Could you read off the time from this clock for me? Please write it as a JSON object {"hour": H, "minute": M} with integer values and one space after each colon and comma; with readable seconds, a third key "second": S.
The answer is {"hour": 10, "minute": 0}
